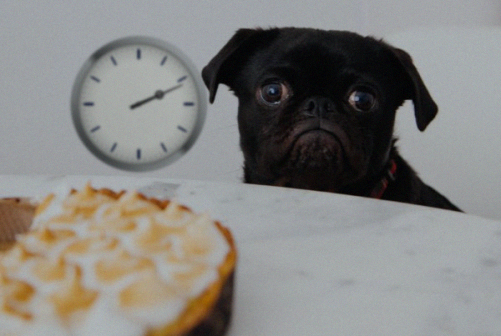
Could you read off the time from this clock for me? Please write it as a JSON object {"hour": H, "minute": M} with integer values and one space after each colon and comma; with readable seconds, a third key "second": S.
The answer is {"hour": 2, "minute": 11}
